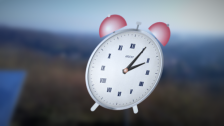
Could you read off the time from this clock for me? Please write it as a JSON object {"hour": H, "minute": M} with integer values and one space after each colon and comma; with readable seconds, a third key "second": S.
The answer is {"hour": 2, "minute": 5}
